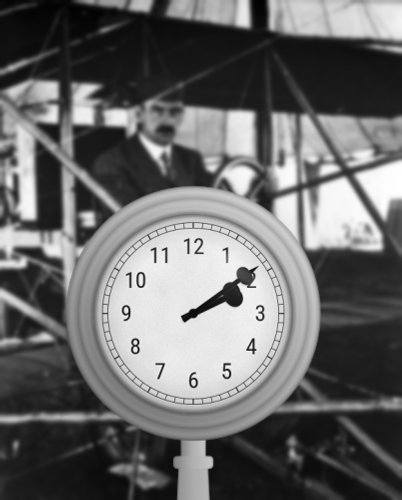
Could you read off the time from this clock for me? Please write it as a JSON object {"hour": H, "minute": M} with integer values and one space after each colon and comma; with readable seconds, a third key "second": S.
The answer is {"hour": 2, "minute": 9}
